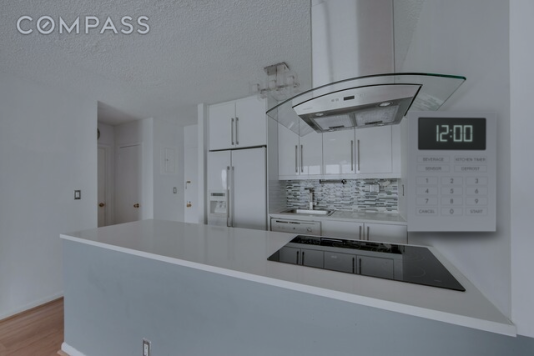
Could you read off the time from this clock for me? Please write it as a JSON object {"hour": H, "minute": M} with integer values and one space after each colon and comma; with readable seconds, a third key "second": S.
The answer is {"hour": 12, "minute": 0}
